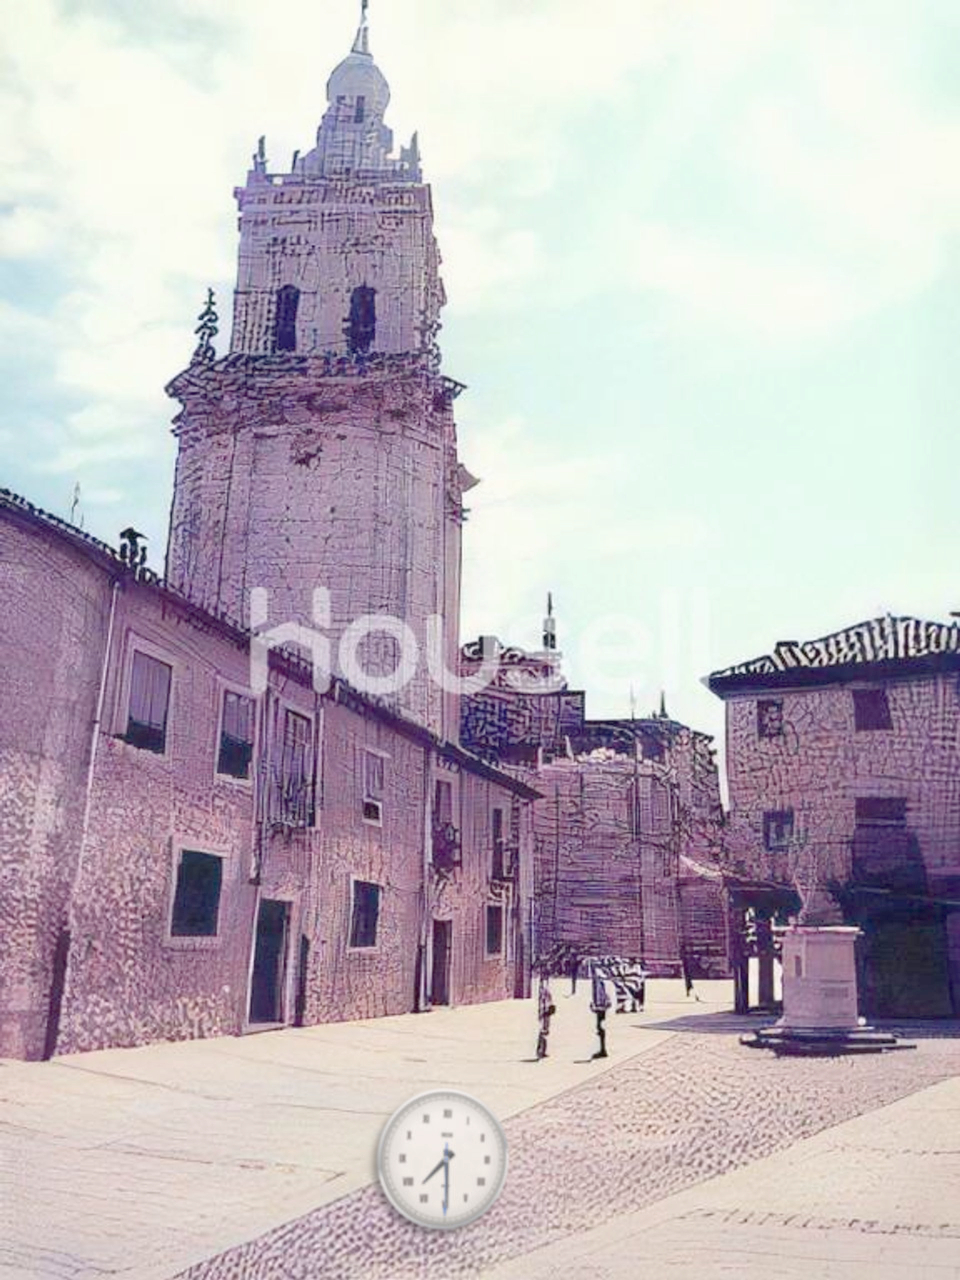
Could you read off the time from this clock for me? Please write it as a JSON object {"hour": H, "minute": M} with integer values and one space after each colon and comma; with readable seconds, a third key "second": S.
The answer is {"hour": 7, "minute": 29, "second": 30}
